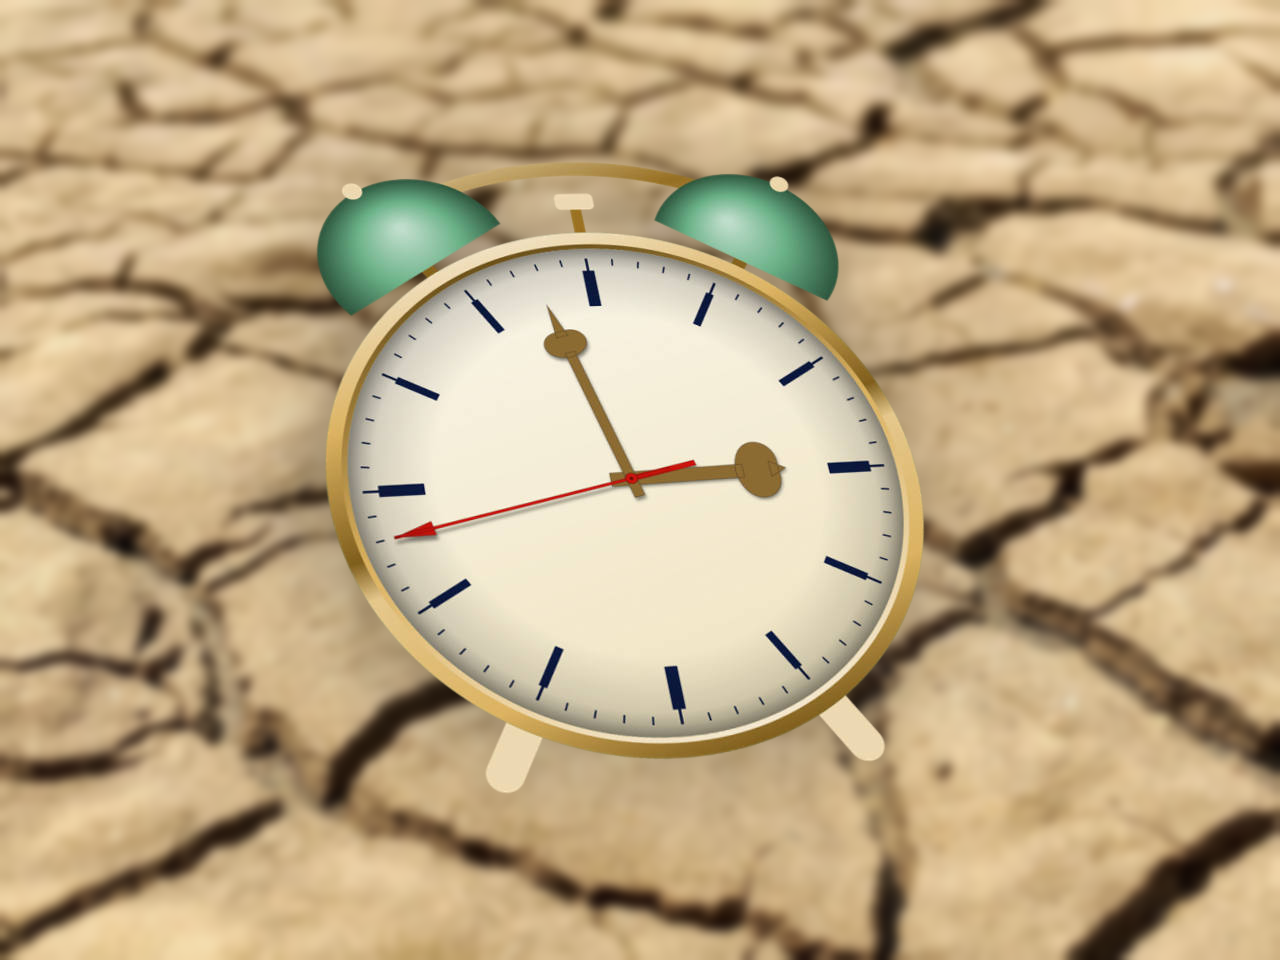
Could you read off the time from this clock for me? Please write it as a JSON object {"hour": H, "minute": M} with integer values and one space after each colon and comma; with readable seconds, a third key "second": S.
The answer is {"hour": 2, "minute": 57, "second": 43}
